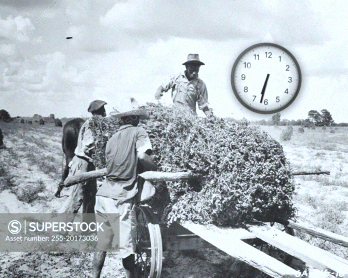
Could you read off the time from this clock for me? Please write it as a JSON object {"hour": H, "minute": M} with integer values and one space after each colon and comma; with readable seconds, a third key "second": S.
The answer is {"hour": 6, "minute": 32}
